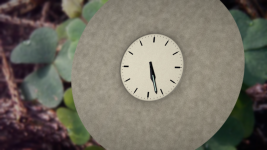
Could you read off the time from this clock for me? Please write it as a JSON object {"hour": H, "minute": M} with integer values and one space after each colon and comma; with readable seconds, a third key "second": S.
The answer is {"hour": 5, "minute": 27}
